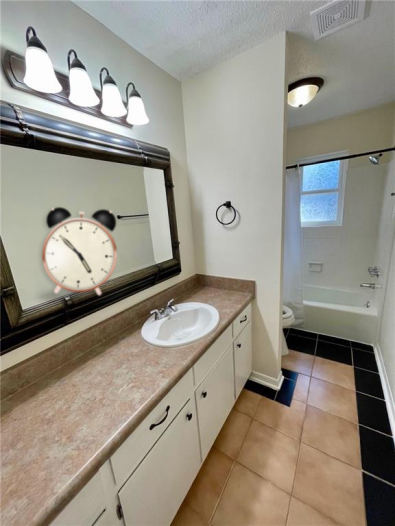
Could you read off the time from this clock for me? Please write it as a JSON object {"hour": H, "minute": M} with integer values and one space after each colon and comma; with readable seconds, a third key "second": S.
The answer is {"hour": 4, "minute": 52}
